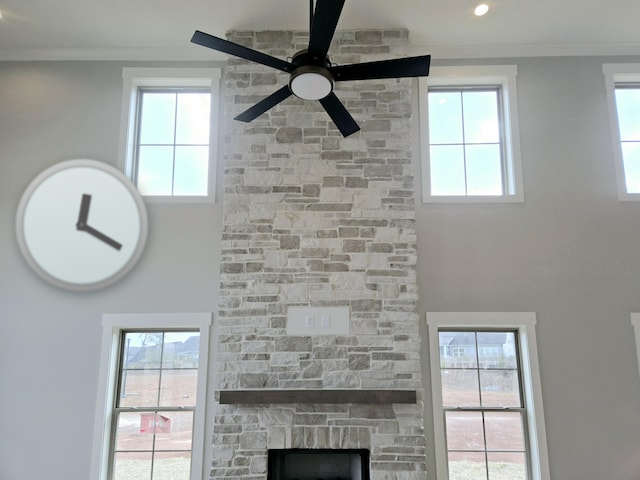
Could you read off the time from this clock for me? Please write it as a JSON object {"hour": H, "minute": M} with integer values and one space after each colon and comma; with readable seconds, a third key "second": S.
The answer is {"hour": 12, "minute": 20}
